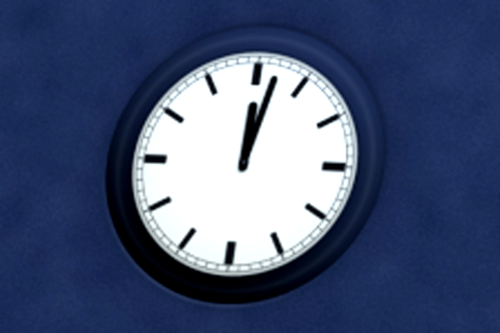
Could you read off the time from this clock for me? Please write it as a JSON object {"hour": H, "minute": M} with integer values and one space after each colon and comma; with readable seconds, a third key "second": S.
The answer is {"hour": 12, "minute": 2}
